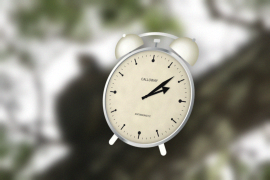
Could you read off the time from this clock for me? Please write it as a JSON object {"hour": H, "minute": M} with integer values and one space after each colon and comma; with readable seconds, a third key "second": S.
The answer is {"hour": 2, "minute": 8}
